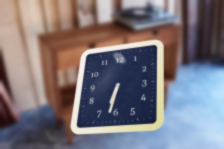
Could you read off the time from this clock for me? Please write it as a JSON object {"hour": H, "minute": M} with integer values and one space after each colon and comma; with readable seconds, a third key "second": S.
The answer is {"hour": 6, "minute": 32}
